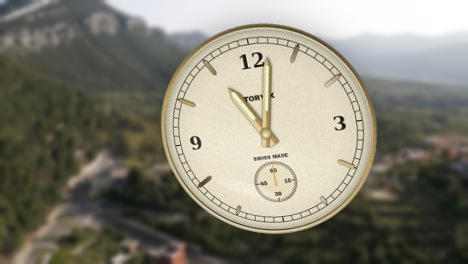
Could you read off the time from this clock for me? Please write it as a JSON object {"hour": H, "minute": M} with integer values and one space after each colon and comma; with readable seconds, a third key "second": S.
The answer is {"hour": 11, "minute": 2}
